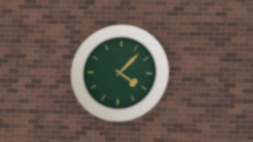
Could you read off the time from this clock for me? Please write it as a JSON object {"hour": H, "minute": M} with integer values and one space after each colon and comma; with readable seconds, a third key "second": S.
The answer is {"hour": 4, "minute": 7}
